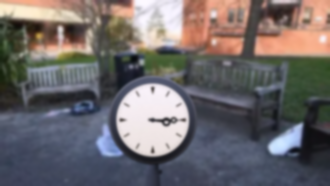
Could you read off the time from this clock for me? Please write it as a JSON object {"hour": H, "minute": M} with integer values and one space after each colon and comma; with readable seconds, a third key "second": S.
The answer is {"hour": 3, "minute": 15}
